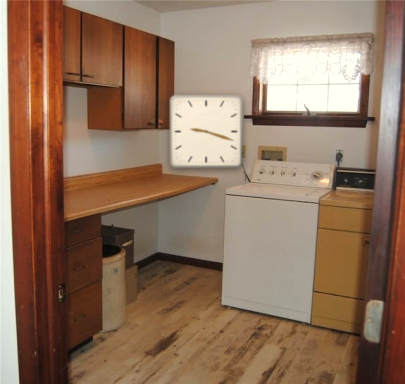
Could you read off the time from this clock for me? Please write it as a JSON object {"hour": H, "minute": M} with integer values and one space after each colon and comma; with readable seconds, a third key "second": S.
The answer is {"hour": 9, "minute": 18}
